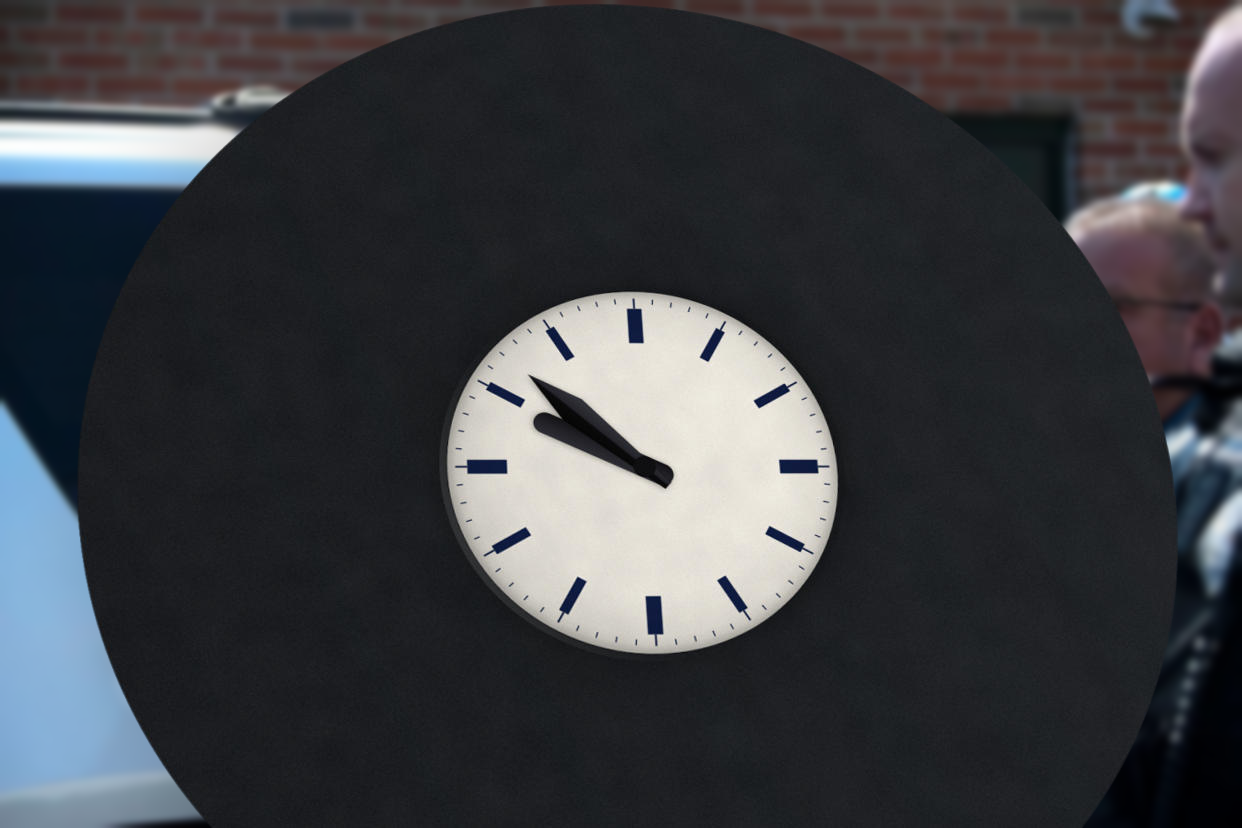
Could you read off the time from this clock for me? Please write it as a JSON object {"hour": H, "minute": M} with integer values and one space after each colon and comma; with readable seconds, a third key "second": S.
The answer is {"hour": 9, "minute": 52}
